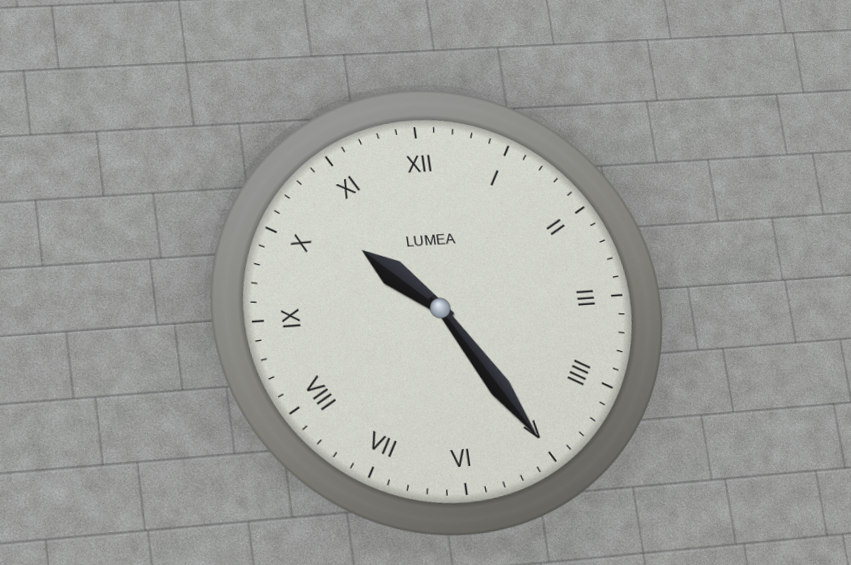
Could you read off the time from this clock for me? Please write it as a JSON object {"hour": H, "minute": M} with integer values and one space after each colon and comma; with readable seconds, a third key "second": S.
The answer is {"hour": 10, "minute": 25}
